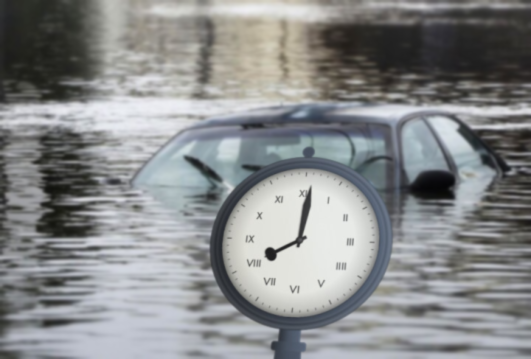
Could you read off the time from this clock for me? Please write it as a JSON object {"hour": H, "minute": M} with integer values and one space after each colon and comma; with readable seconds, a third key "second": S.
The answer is {"hour": 8, "minute": 1}
